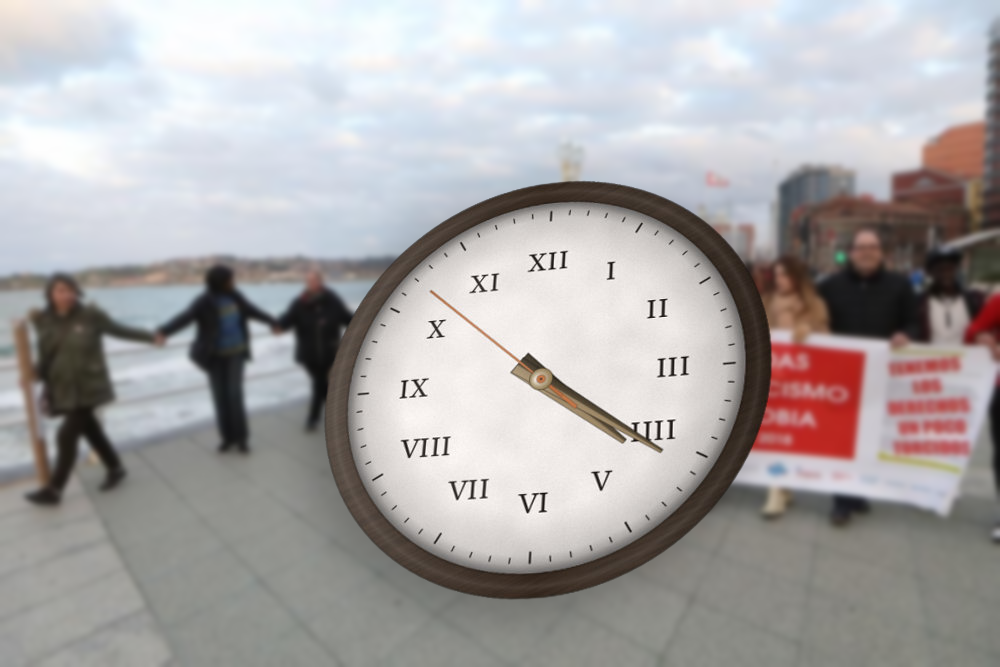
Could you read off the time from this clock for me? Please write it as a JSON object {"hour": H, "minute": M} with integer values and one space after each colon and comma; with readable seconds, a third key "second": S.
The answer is {"hour": 4, "minute": 20, "second": 52}
